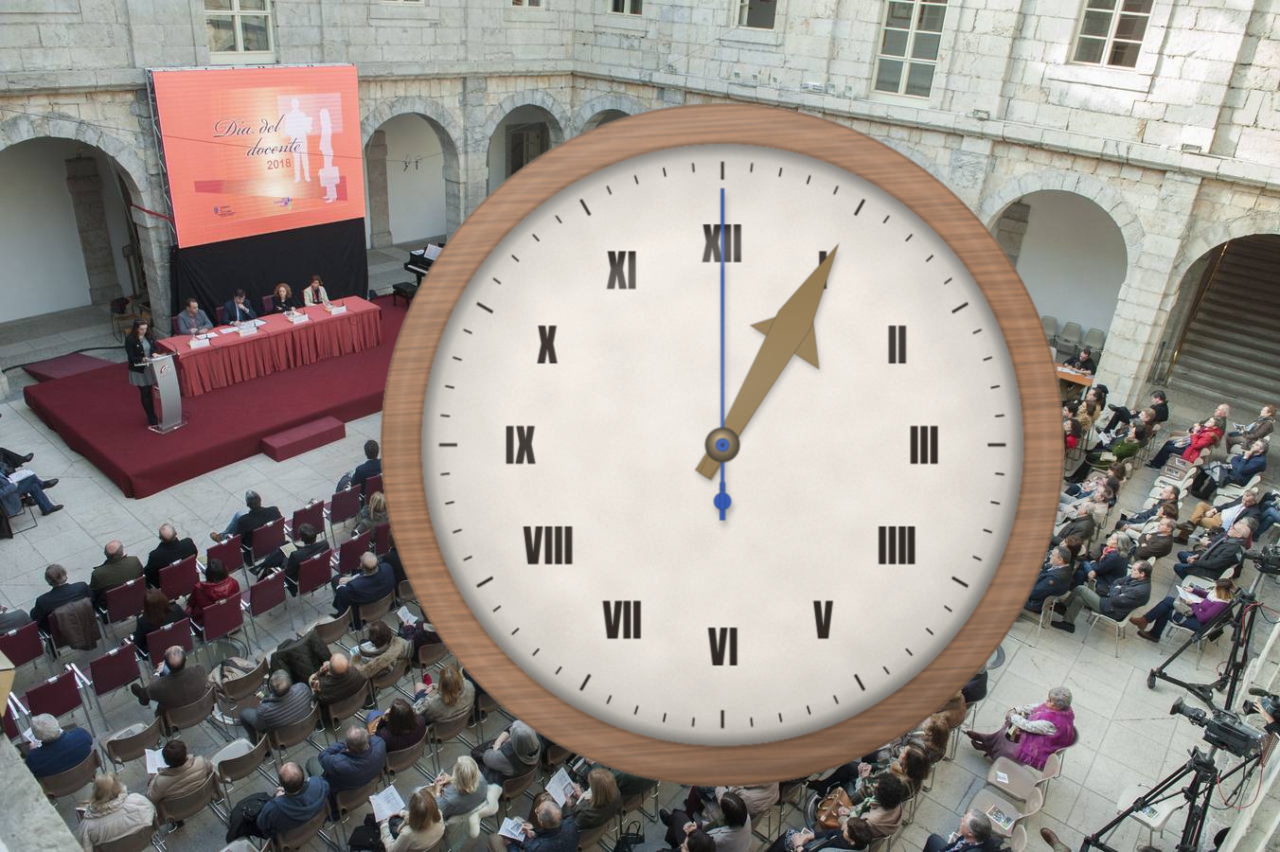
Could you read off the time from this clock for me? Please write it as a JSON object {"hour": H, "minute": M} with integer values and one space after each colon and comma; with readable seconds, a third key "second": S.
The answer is {"hour": 1, "minute": 5, "second": 0}
